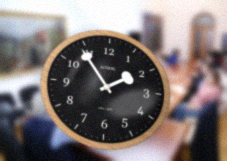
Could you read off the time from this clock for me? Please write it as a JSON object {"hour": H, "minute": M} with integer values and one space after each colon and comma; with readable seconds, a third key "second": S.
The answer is {"hour": 1, "minute": 54}
